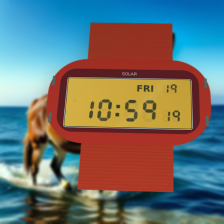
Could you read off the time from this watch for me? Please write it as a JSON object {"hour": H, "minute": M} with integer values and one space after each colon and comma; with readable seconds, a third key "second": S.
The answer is {"hour": 10, "minute": 59, "second": 19}
